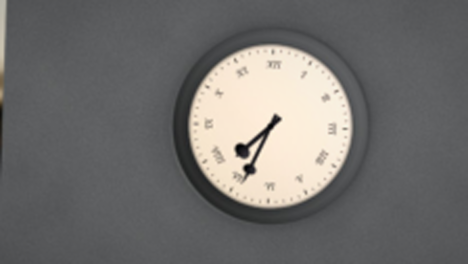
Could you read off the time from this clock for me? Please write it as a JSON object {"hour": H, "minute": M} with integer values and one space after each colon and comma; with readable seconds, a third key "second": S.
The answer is {"hour": 7, "minute": 34}
